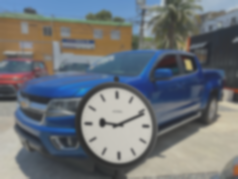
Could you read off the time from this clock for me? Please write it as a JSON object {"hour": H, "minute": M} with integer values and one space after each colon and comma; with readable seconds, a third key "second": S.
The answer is {"hour": 9, "minute": 11}
